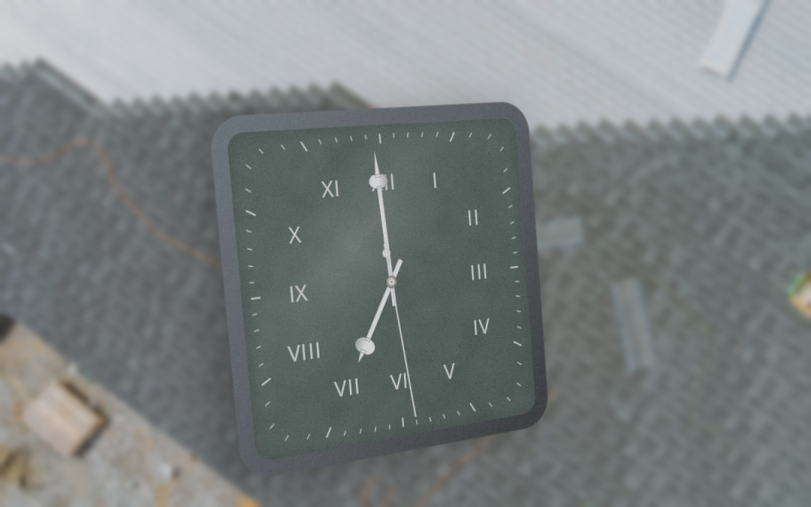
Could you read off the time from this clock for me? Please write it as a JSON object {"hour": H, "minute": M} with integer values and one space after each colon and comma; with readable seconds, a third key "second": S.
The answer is {"hour": 6, "minute": 59, "second": 29}
